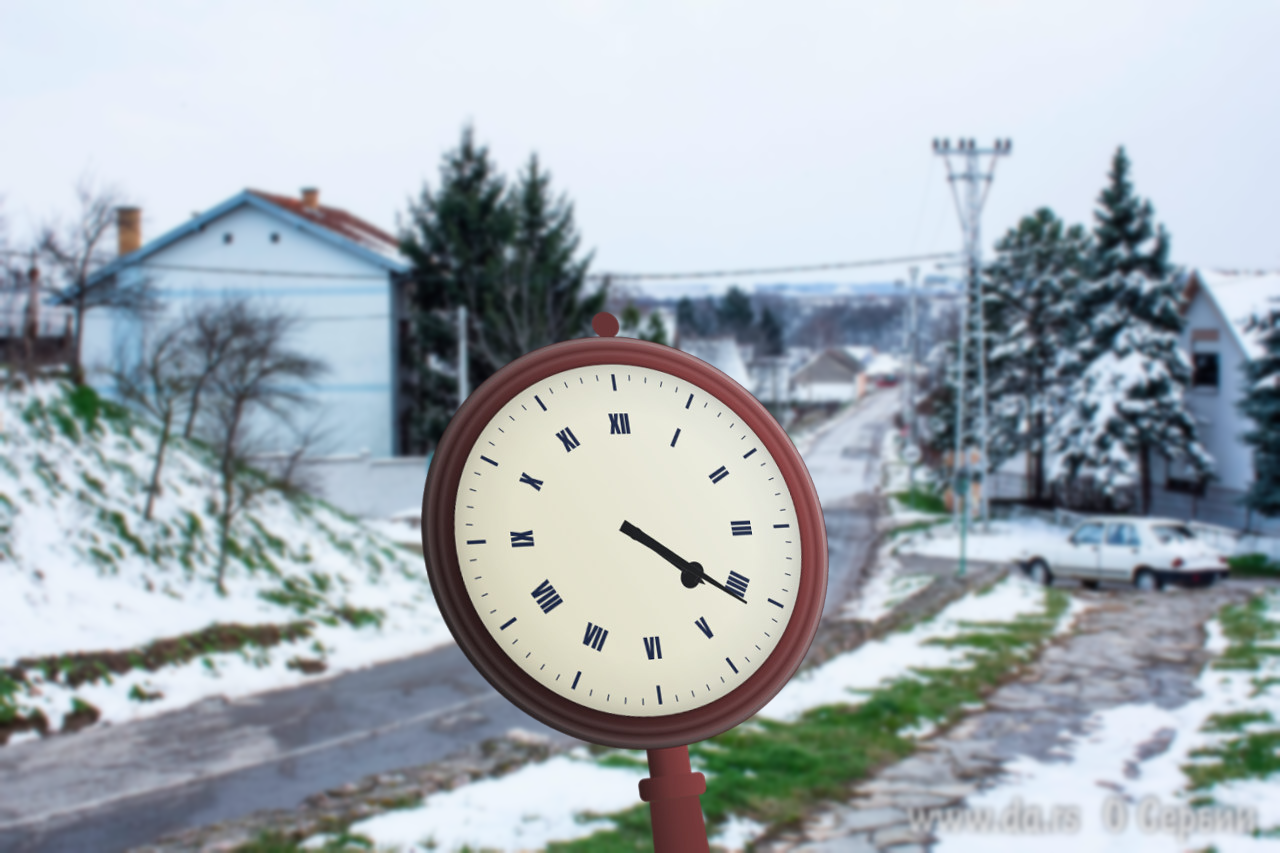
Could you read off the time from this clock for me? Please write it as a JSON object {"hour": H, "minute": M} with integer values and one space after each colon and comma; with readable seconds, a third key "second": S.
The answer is {"hour": 4, "minute": 21}
